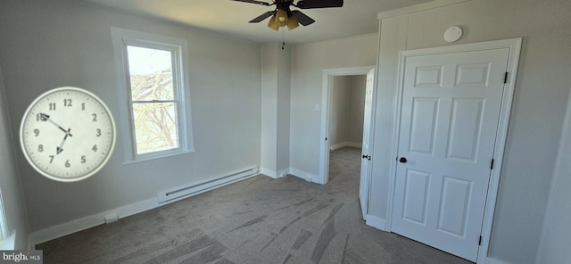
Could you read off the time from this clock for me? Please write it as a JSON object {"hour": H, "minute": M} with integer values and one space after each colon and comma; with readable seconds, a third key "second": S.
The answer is {"hour": 6, "minute": 51}
